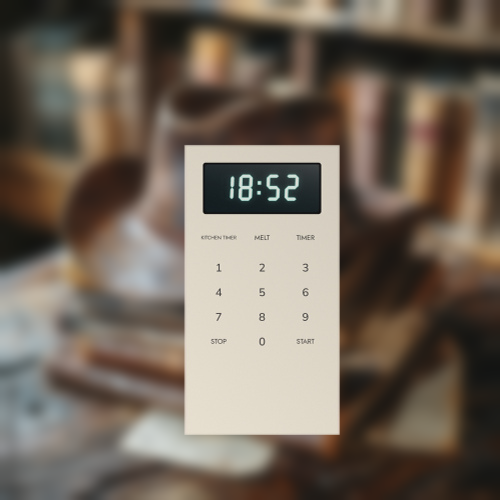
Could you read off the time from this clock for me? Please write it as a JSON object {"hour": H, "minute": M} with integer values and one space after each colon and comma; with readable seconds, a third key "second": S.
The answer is {"hour": 18, "minute": 52}
